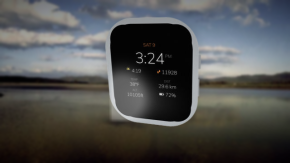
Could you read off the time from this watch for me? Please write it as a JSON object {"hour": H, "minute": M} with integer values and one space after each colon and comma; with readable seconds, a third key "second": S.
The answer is {"hour": 3, "minute": 24}
